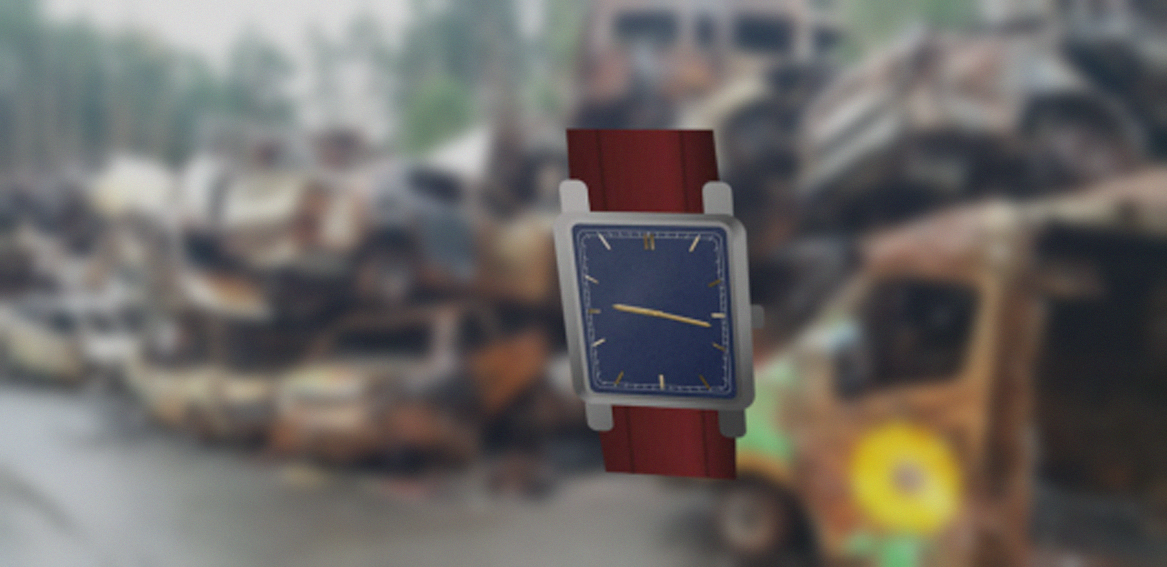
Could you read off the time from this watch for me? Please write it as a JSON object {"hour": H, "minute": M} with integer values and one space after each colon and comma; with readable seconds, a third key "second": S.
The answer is {"hour": 9, "minute": 17}
